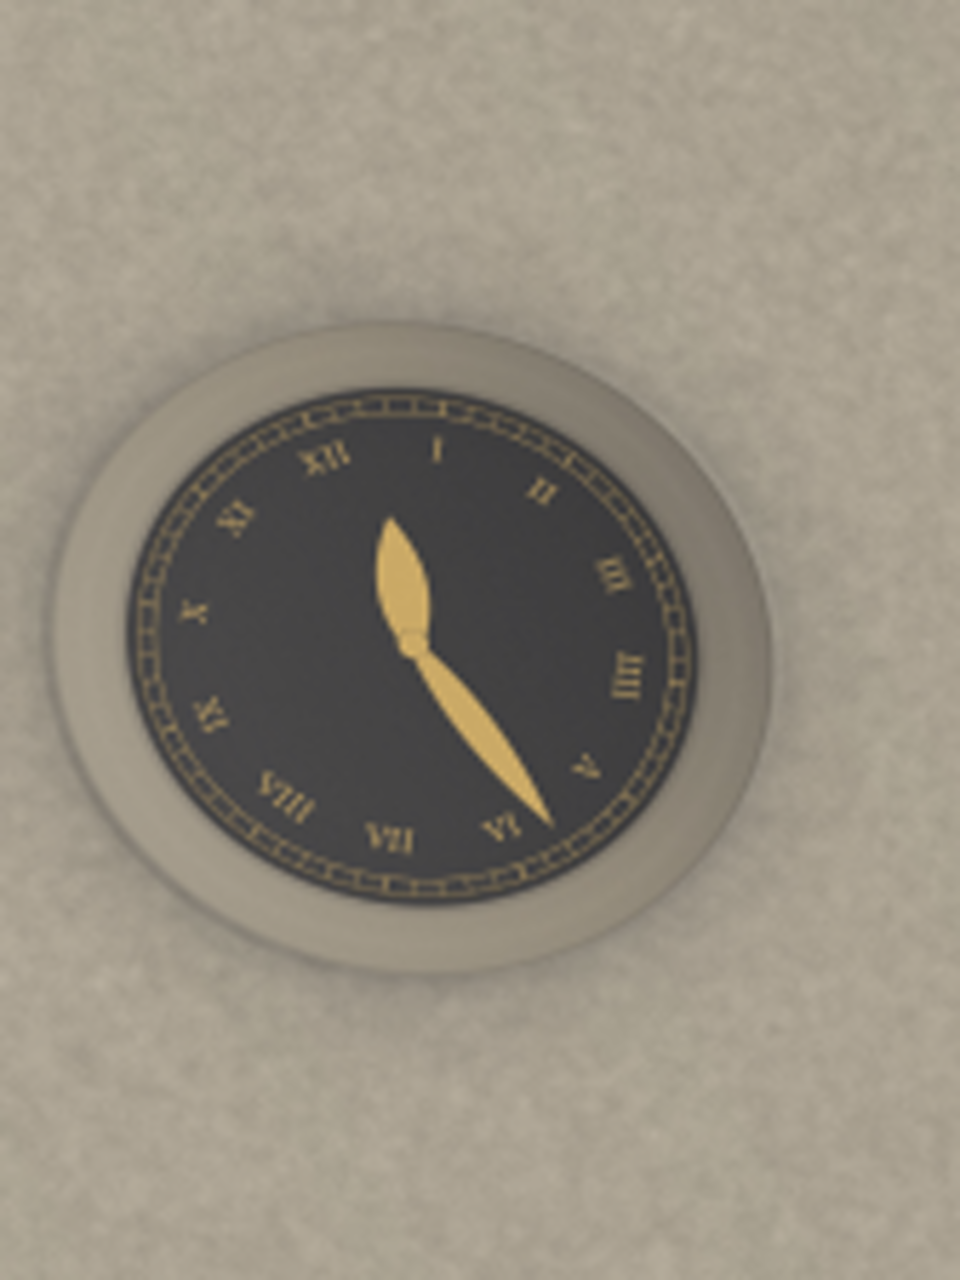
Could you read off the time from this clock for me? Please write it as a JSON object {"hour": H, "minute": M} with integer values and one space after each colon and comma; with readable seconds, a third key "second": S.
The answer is {"hour": 12, "minute": 28}
